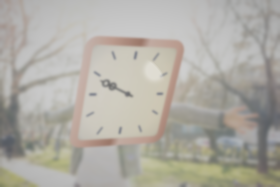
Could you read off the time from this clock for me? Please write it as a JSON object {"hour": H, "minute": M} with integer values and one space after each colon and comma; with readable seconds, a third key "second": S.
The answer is {"hour": 9, "minute": 49}
